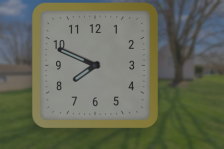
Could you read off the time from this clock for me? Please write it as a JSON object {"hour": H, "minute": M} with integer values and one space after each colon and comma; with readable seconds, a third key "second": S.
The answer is {"hour": 7, "minute": 49}
